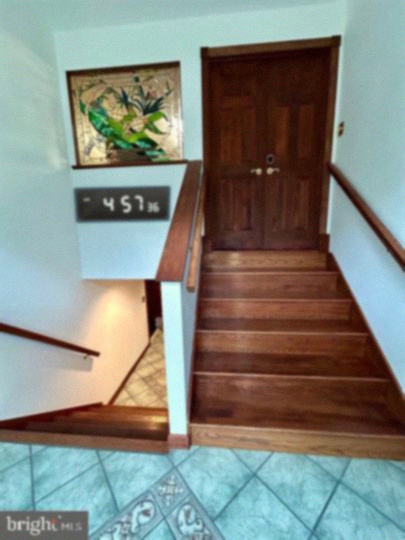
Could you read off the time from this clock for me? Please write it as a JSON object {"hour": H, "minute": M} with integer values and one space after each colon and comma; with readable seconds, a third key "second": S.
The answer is {"hour": 4, "minute": 57}
